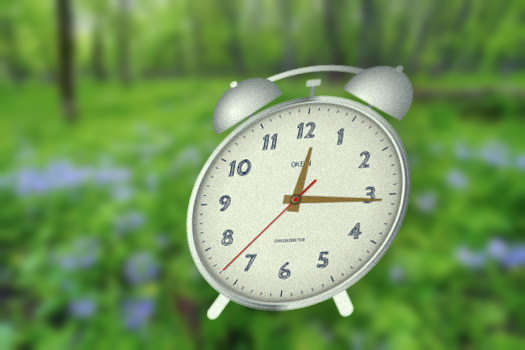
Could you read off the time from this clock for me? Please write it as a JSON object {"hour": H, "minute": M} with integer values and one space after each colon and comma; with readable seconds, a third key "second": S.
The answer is {"hour": 12, "minute": 15, "second": 37}
